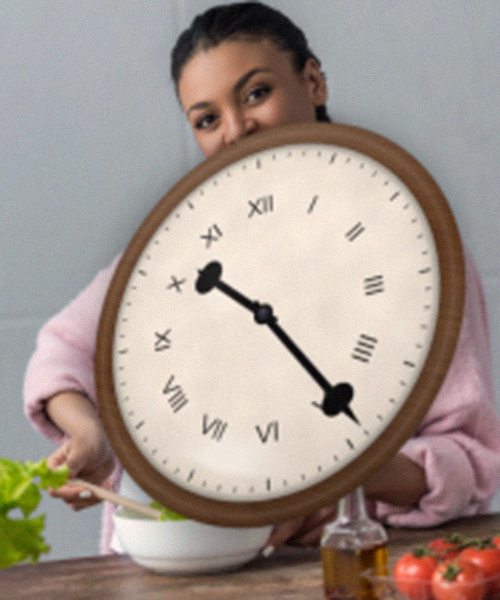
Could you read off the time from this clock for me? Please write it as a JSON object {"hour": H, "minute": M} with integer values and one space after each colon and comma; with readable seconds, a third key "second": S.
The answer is {"hour": 10, "minute": 24}
